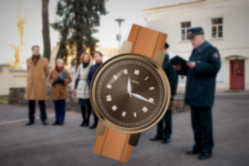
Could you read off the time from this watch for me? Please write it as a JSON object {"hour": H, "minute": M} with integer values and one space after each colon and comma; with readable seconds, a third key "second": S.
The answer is {"hour": 11, "minute": 16}
